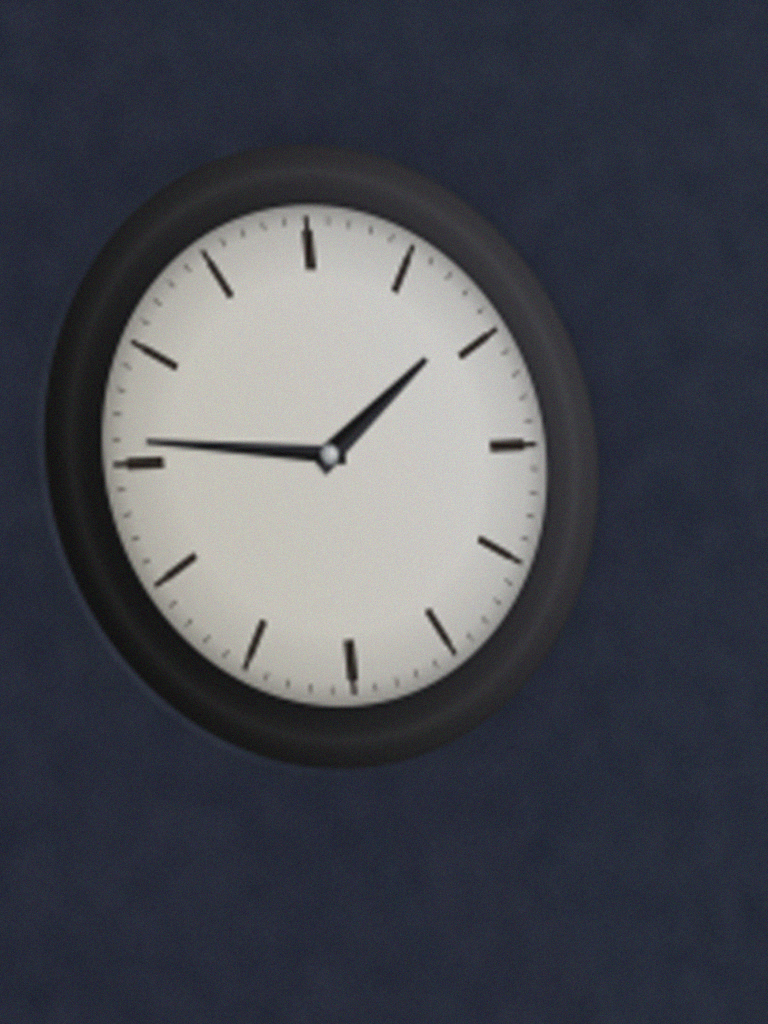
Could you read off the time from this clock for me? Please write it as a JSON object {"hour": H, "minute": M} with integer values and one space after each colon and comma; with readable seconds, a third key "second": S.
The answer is {"hour": 1, "minute": 46}
